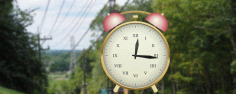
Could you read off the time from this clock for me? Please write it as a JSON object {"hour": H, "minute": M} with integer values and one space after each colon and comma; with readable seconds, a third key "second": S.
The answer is {"hour": 12, "minute": 16}
